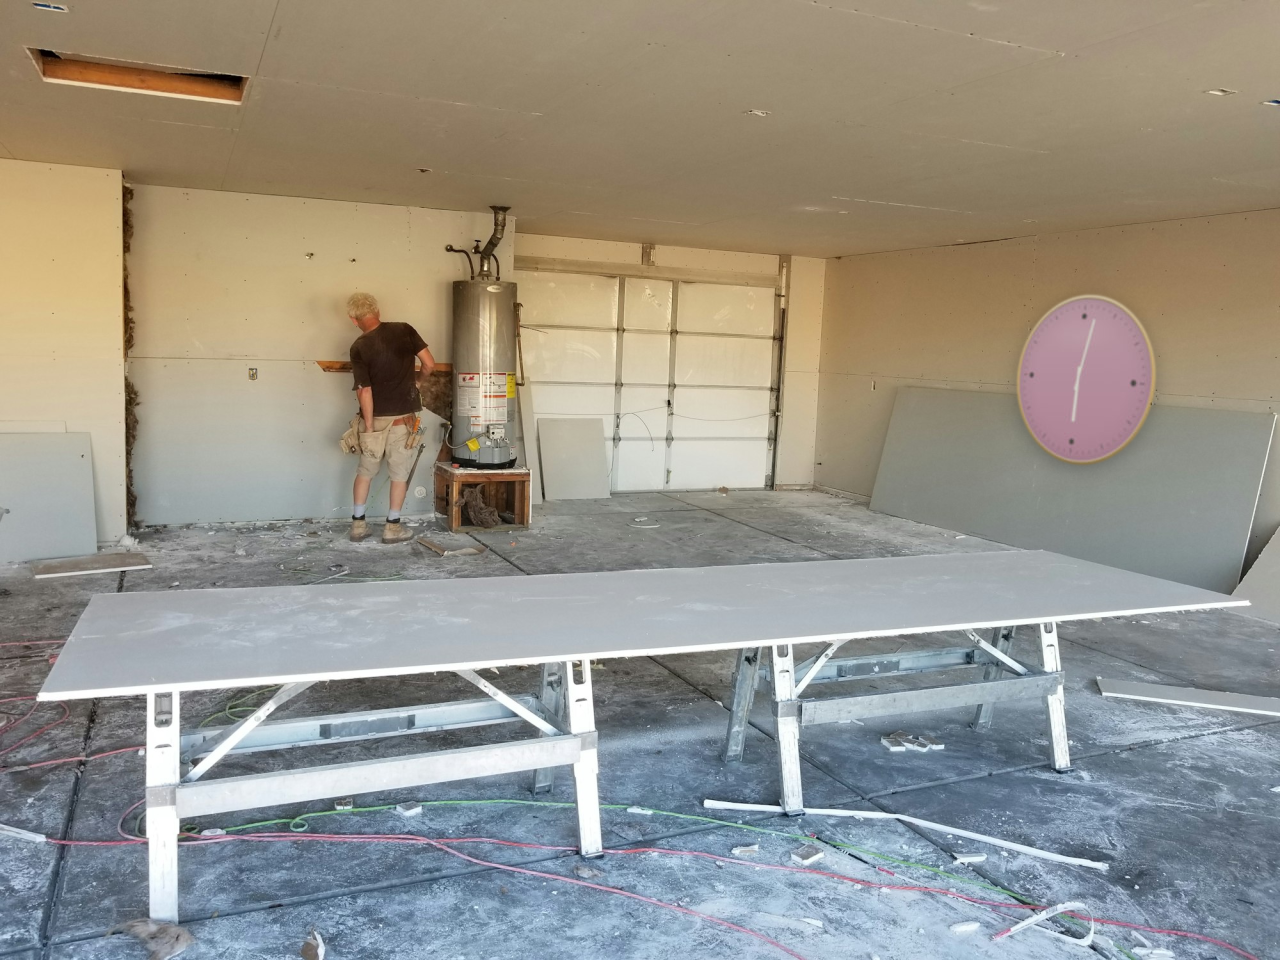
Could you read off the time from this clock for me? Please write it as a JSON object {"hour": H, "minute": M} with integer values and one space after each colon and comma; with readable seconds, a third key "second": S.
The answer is {"hour": 6, "minute": 2}
